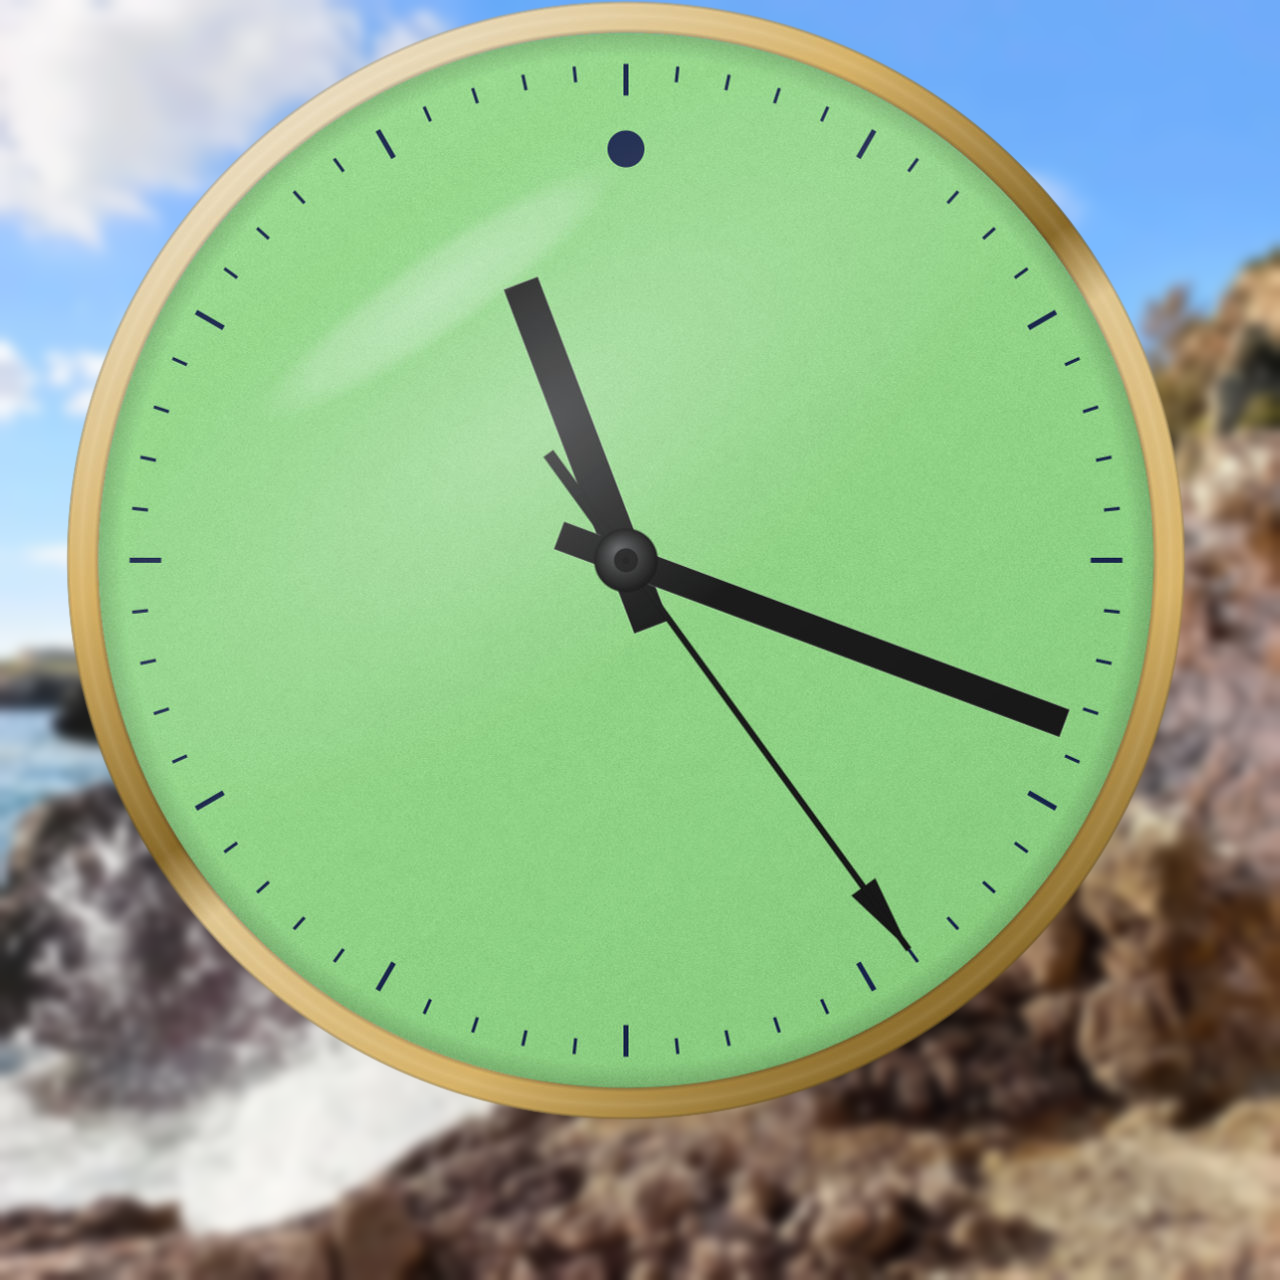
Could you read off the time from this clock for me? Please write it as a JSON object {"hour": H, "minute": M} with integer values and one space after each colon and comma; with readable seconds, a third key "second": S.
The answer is {"hour": 11, "minute": 18, "second": 24}
